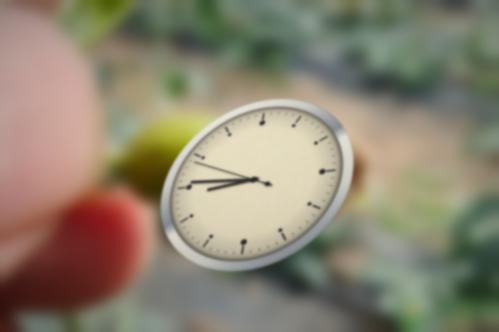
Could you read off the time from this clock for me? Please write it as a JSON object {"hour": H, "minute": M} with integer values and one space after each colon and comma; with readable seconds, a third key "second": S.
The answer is {"hour": 8, "minute": 45, "second": 49}
